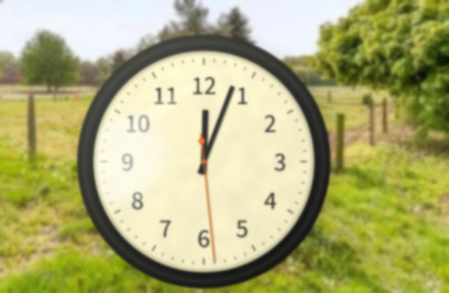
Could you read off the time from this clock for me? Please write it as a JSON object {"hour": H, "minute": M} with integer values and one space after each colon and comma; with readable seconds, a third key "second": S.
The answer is {"hour": 12, "minute": 3, "second": 29}
